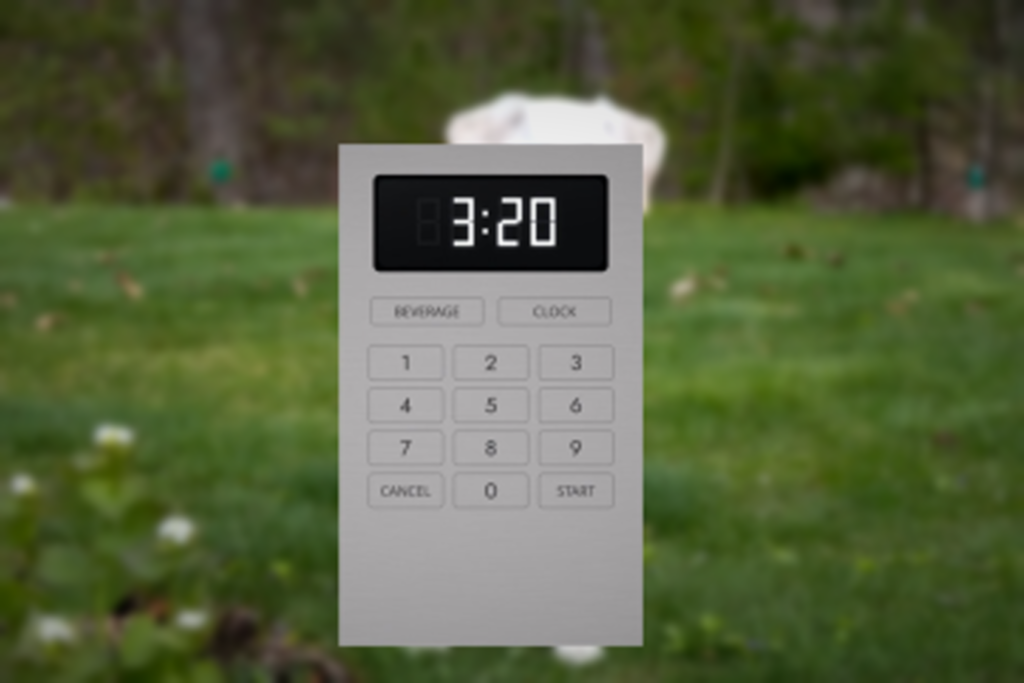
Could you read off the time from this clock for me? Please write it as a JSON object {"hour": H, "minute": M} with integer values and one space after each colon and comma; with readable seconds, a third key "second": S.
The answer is {"hour": 3, "minute": 20}
